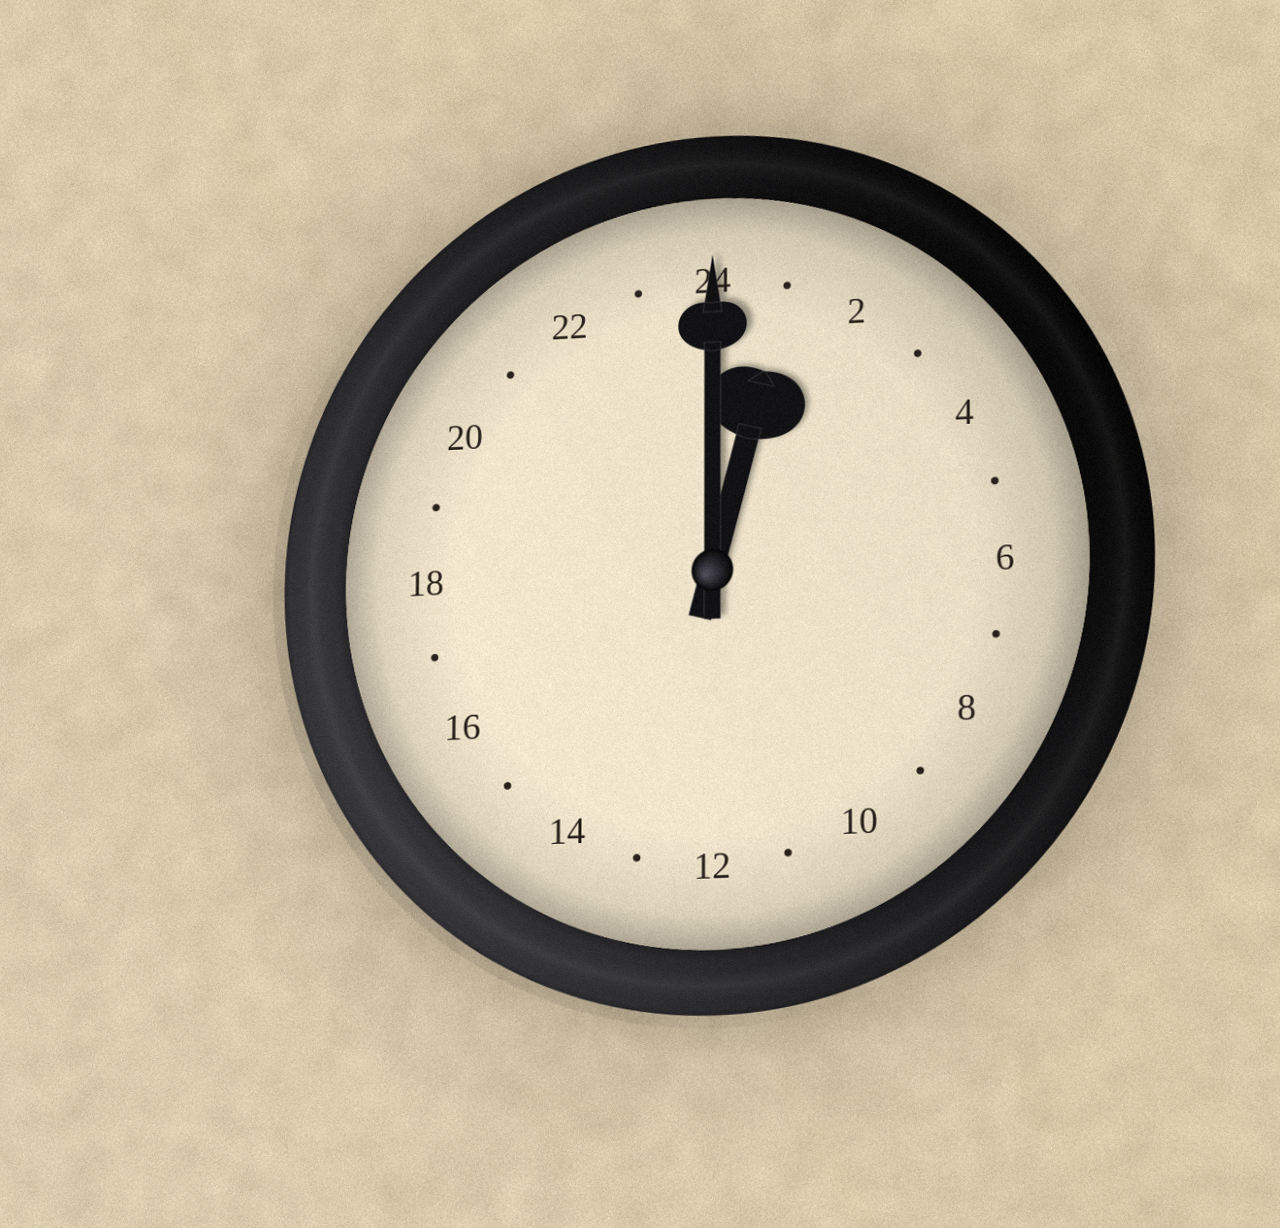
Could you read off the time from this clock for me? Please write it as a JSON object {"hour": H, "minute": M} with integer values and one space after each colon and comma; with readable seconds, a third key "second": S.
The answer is {"hour": 1, "minute": 0}
